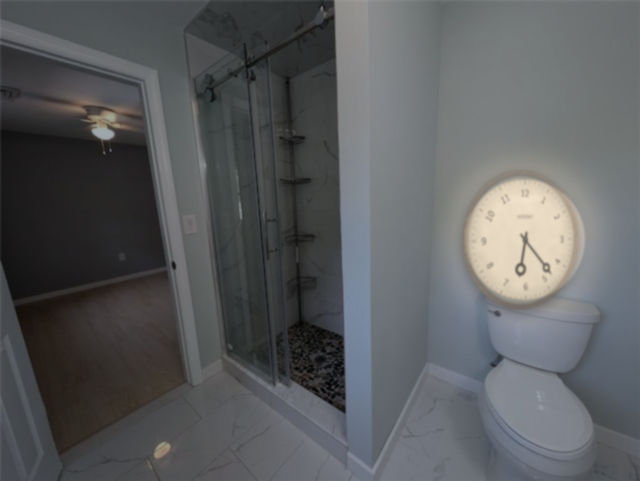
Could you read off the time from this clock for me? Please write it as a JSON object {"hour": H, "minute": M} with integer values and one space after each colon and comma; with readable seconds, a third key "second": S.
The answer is {"hour": 6, "minute": 23}
